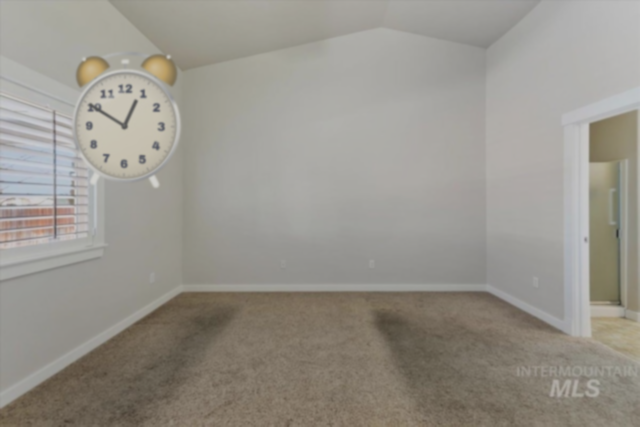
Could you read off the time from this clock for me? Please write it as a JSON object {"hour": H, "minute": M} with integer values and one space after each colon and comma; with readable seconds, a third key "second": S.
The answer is {"hour": 12, "minute": 50}
